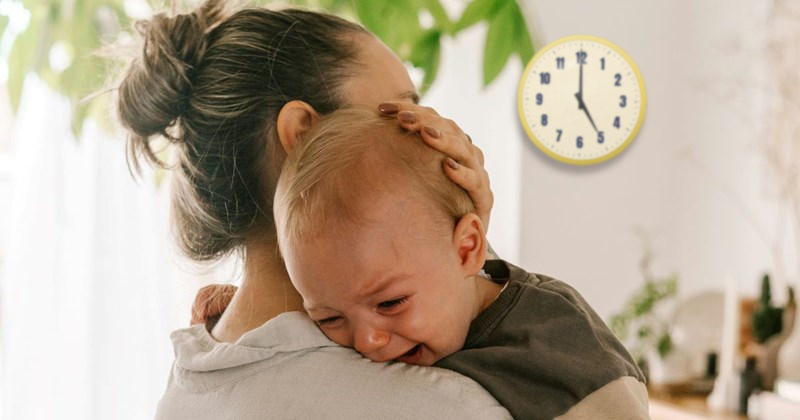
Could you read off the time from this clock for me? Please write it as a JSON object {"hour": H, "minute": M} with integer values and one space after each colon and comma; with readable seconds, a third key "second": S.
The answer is {"hour": 5, "minute": 0}
